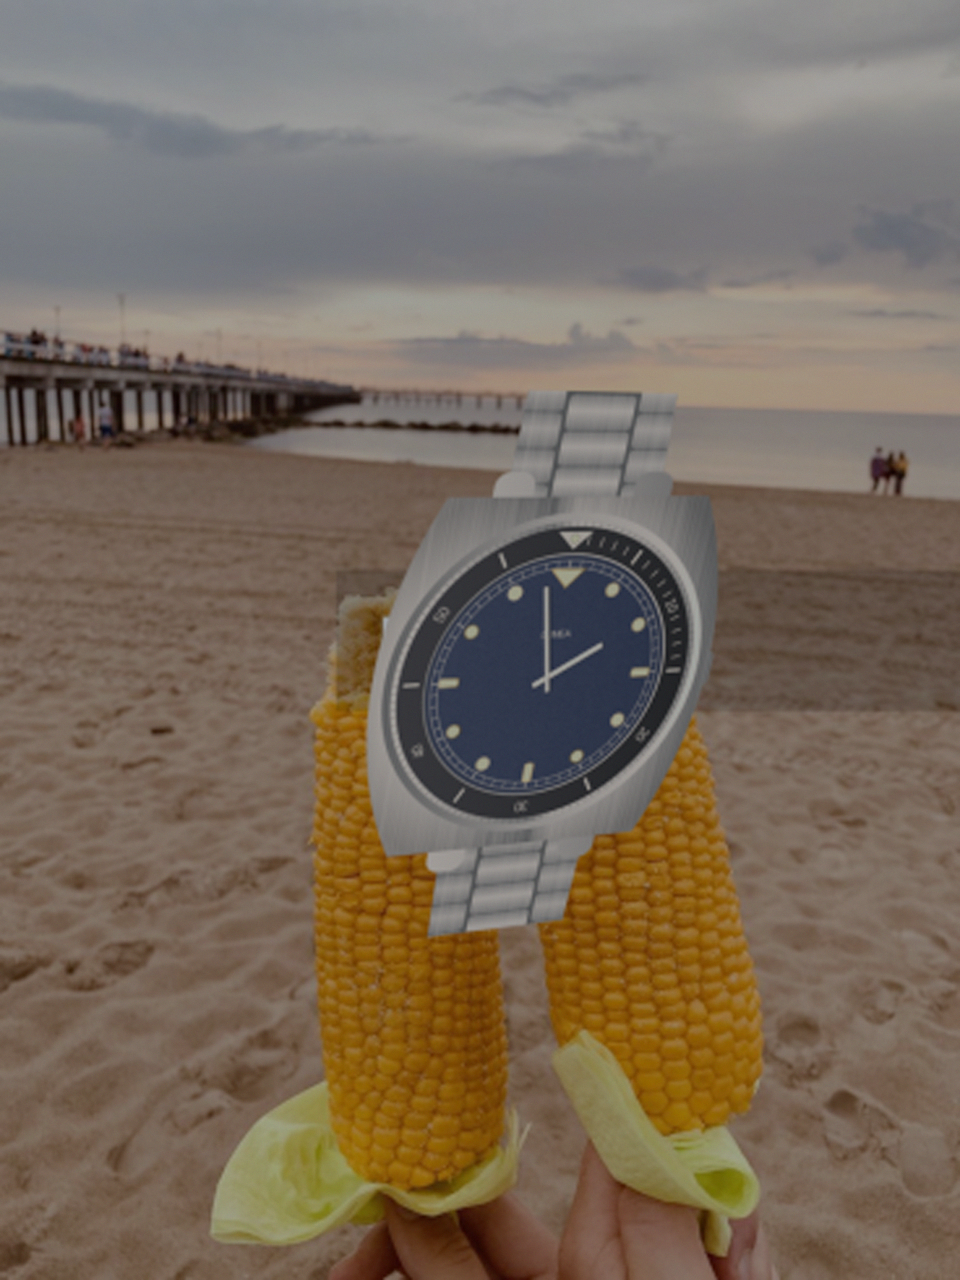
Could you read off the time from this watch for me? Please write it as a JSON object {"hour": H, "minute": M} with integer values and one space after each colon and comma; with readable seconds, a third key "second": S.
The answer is {"hour": 1, "minute": 58}
